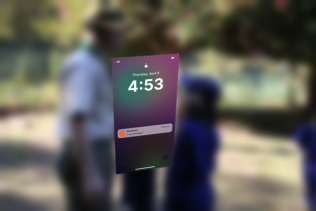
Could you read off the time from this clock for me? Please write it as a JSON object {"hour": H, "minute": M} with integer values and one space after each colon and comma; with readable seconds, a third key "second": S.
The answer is {"hour": 4, "minute": 53}
